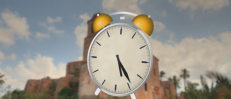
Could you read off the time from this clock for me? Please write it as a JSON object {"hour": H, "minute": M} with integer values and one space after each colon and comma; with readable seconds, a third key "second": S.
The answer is {"hour": 5, "minute": 24}
